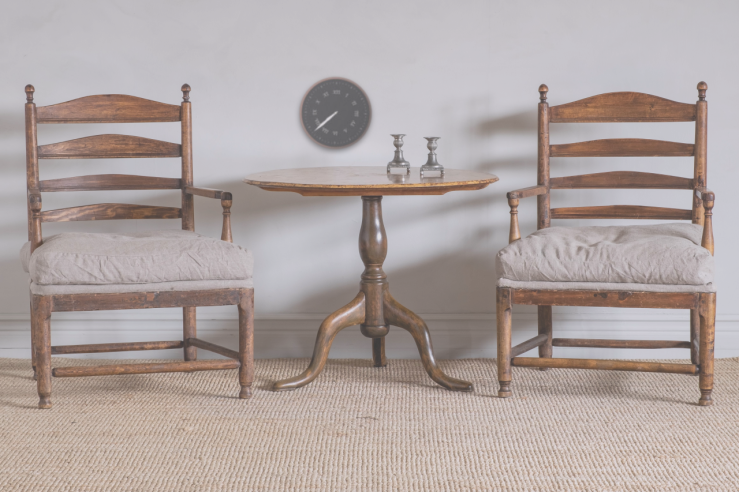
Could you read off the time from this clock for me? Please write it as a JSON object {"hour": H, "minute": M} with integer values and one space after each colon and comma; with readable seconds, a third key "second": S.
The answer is {"hour": 7, "minute": 38}
